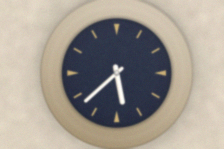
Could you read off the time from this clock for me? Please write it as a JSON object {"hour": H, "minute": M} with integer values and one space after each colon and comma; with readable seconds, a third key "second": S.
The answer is {"hour": 5, "minute": 38}
